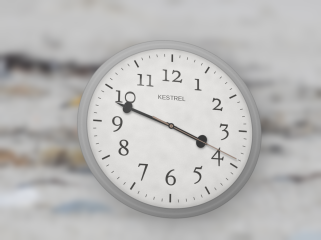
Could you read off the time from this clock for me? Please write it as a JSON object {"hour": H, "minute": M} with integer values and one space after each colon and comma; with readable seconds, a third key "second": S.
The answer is {"hour": 3, "minute": 48, "second": 19}
